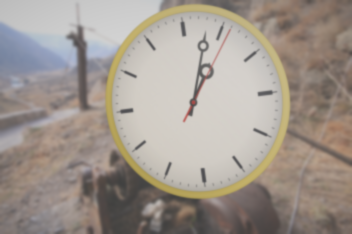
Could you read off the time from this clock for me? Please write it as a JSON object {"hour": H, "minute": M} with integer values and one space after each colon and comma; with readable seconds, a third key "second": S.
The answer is {"hour": 1, "minute": 3, "second": 6}
